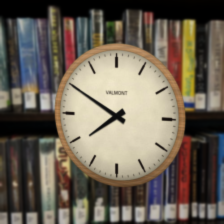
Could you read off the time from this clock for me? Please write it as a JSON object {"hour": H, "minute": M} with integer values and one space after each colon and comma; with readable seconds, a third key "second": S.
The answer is {"hour": 7, "minute": 50}
